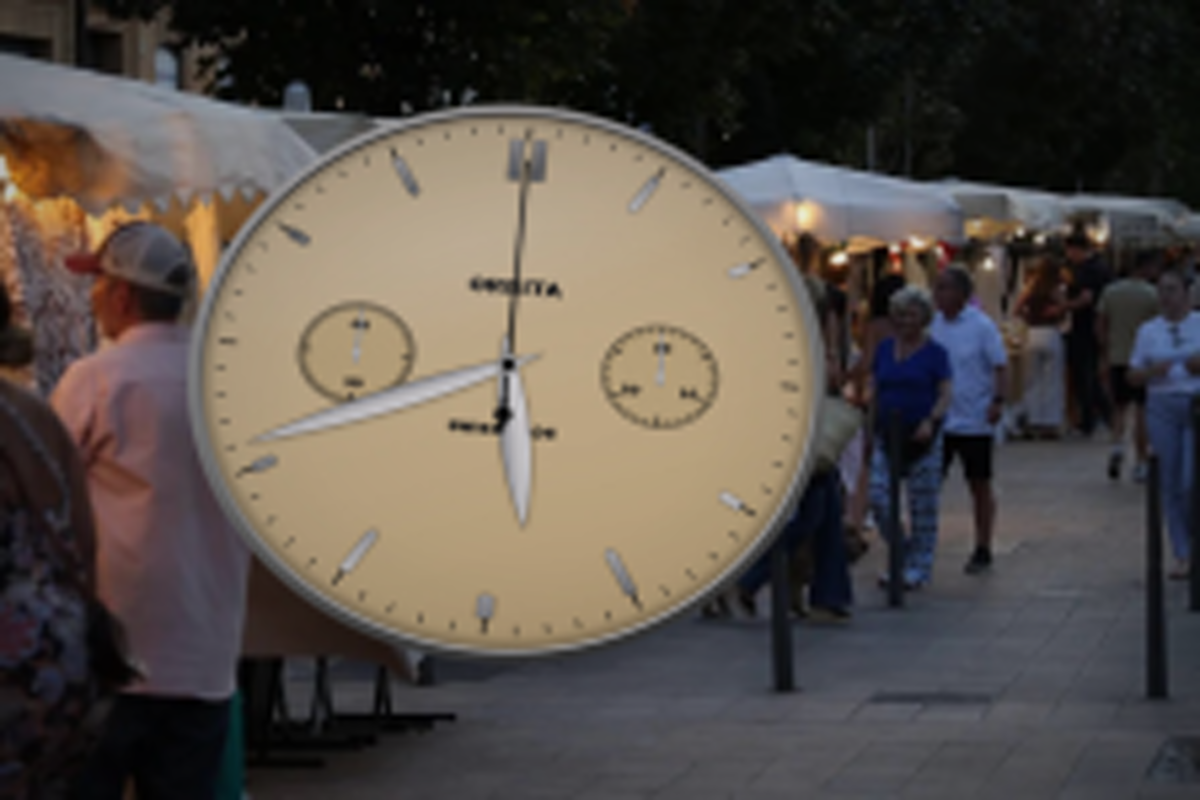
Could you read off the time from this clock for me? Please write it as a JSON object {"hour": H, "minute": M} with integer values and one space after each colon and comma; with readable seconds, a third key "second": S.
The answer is {"hour": 5, "minute": 41}
